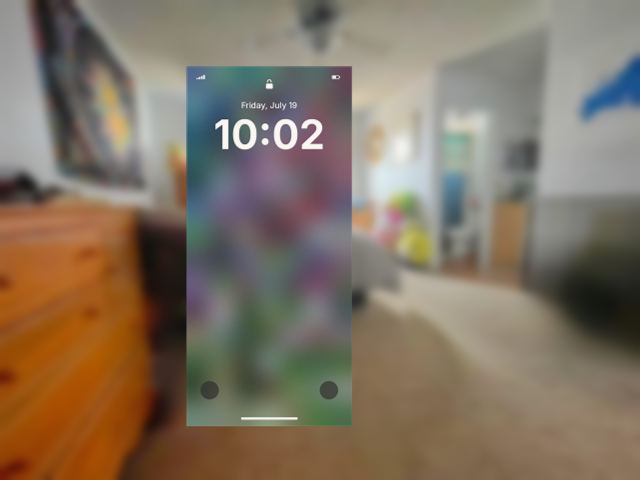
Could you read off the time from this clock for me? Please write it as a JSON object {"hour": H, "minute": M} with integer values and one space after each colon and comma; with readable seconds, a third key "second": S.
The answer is {"hour": 10, "minute": 2}
